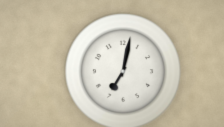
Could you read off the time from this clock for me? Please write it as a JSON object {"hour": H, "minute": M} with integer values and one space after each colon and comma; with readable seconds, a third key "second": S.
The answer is {"hour": 7, "minute": 2}
